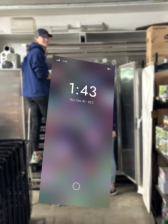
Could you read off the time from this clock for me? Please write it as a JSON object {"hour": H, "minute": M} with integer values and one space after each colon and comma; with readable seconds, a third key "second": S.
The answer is {"hour": 1, "minute": 43}
